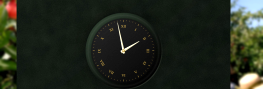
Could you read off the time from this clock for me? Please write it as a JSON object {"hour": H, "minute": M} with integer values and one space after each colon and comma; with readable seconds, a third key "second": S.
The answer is {"hour": 1, "minute": 58}
